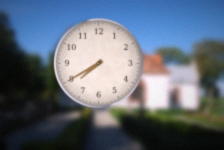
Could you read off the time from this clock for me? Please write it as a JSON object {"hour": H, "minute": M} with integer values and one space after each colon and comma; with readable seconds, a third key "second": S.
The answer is {"hour": 7, "minute": 40}
